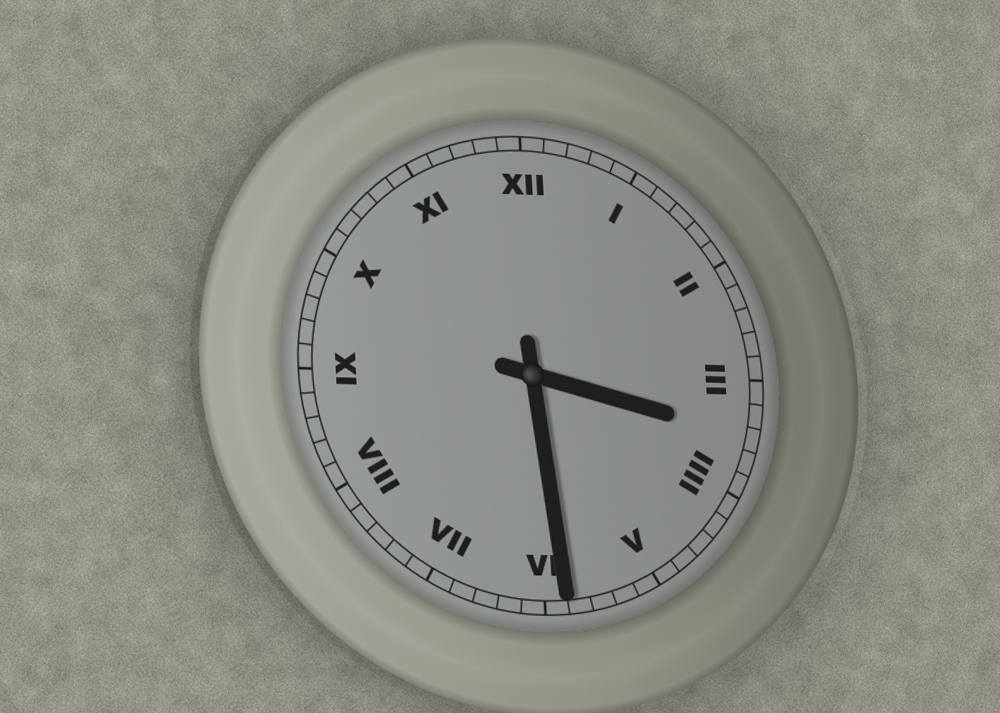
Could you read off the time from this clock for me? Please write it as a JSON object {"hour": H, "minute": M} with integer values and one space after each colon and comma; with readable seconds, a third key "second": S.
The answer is {"hour": 3, "minute": 29}
